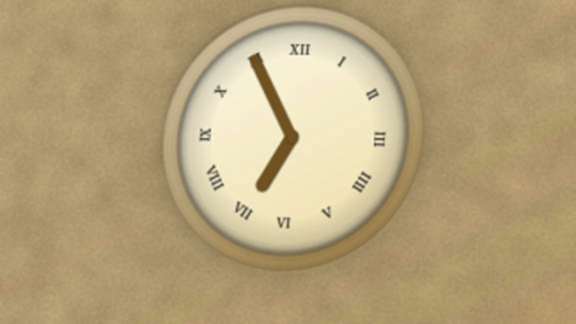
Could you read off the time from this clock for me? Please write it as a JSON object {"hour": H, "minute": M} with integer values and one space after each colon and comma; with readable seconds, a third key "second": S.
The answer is {"hour": 6, "minute": 55}
